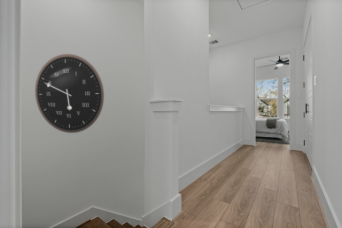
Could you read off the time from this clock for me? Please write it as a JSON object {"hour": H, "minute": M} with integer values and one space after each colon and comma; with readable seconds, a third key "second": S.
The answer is {"hour": 5, "minute": 49}
